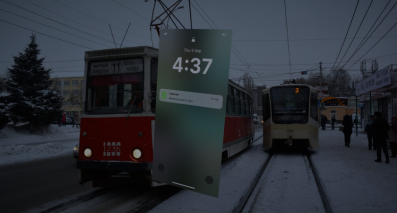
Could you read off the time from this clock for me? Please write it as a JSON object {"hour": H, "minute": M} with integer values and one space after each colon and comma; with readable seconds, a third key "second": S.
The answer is {"hour": 4, "minute": 37}
